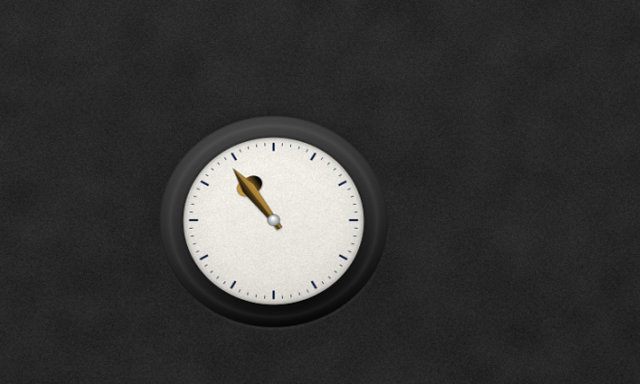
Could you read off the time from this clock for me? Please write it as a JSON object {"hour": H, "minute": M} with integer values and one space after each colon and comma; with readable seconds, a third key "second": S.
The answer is {"hour": 10, "minute": 54}
